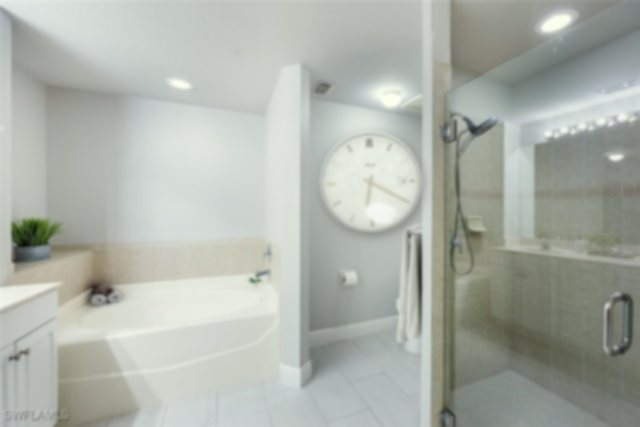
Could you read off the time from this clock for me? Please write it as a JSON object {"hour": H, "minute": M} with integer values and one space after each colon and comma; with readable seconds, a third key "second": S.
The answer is {"hour": 6, "minute": 20}
